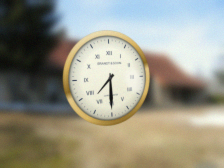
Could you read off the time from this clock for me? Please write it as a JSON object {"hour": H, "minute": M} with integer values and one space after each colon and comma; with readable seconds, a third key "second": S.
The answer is {"hour": 7, "minute": 30}
